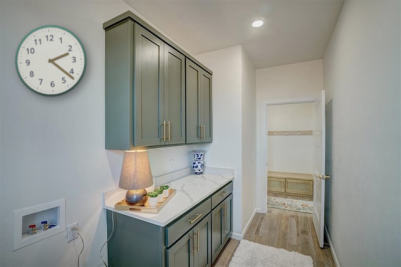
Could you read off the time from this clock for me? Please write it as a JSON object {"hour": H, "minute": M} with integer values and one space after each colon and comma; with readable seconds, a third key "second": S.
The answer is {"hour": 2, "minute": 22}
